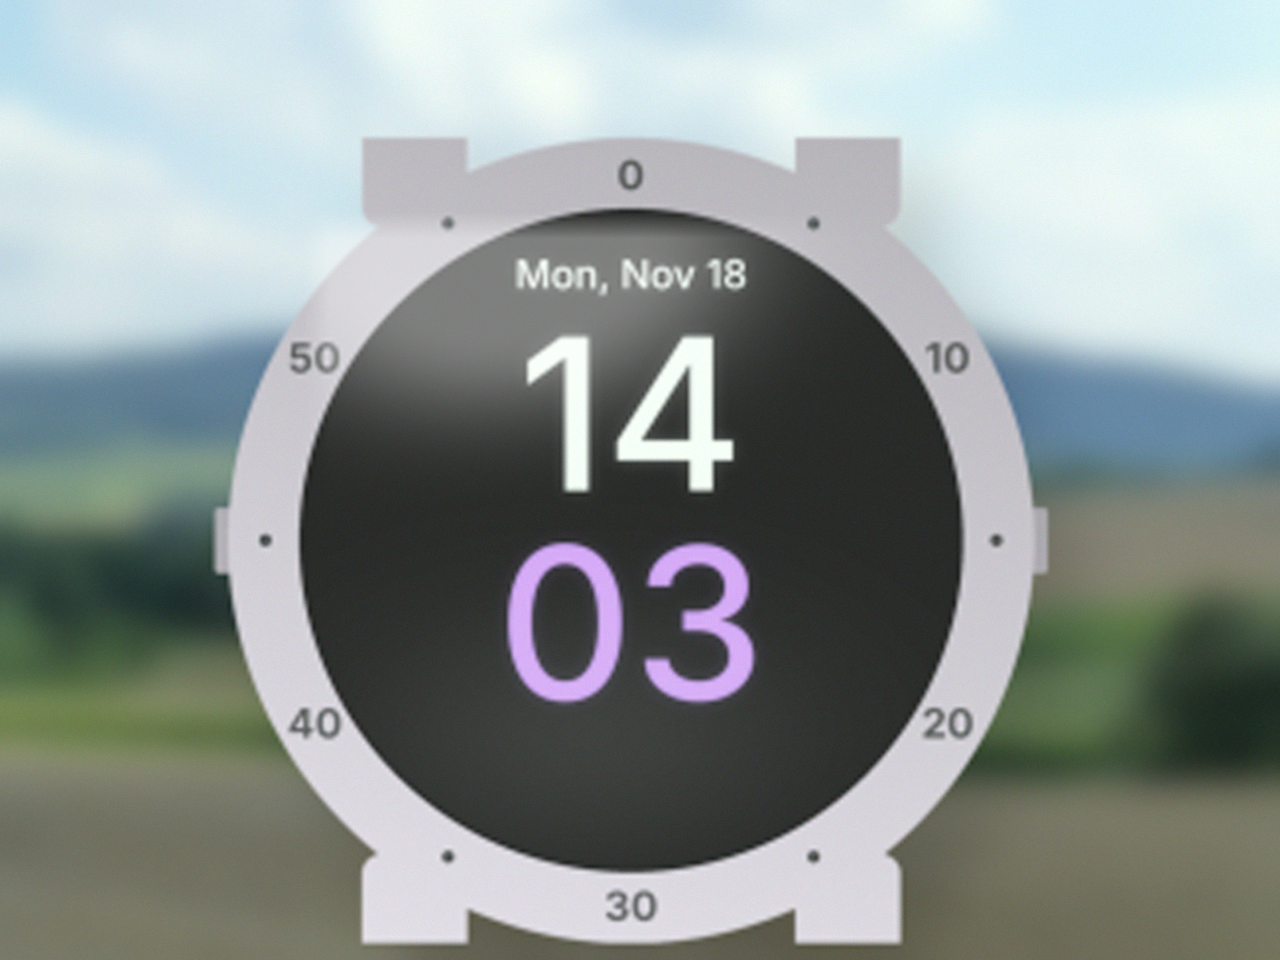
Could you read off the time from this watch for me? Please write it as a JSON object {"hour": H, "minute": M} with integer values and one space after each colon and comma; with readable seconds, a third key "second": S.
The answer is {"hour": 14, "minute": 3}
